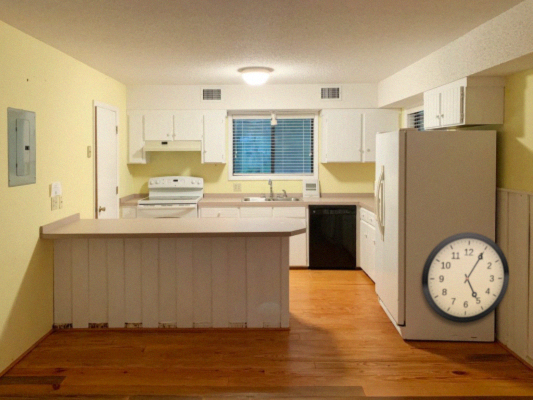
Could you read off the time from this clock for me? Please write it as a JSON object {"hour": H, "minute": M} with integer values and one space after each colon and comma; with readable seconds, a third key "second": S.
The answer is {"hour": 5, "minute": 5}
